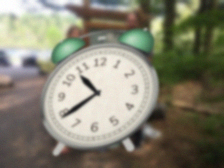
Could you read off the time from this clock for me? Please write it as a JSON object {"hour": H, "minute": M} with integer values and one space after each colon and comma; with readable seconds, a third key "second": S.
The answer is {"hour": 10, "minute": 39}
